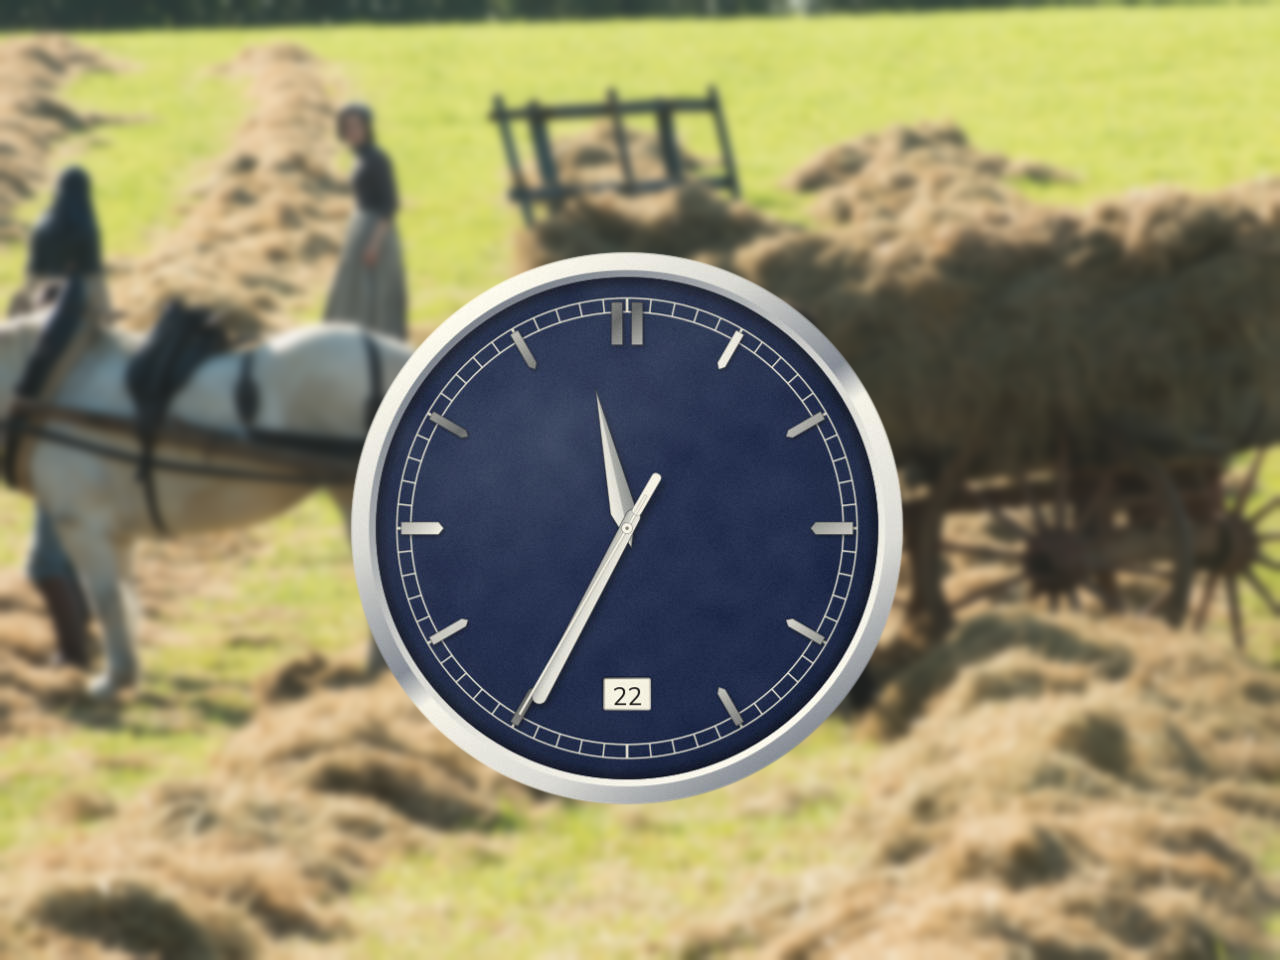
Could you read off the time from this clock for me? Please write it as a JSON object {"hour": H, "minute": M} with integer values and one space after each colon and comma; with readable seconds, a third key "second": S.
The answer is {"hour": 11, "minute": 34, "second": 35}
